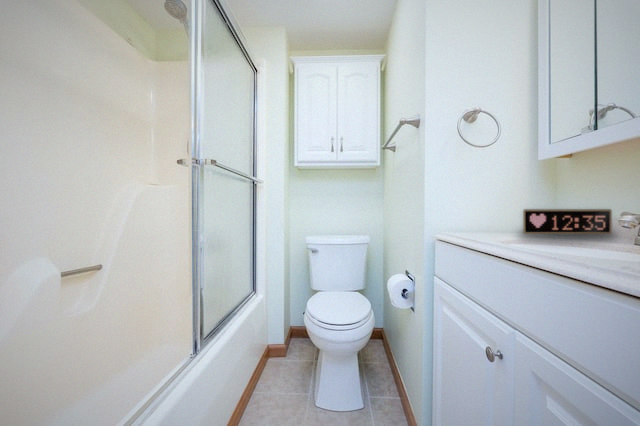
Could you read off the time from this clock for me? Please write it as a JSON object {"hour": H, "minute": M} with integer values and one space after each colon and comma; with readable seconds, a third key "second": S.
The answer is {"hour": 12, "minute": 35}
